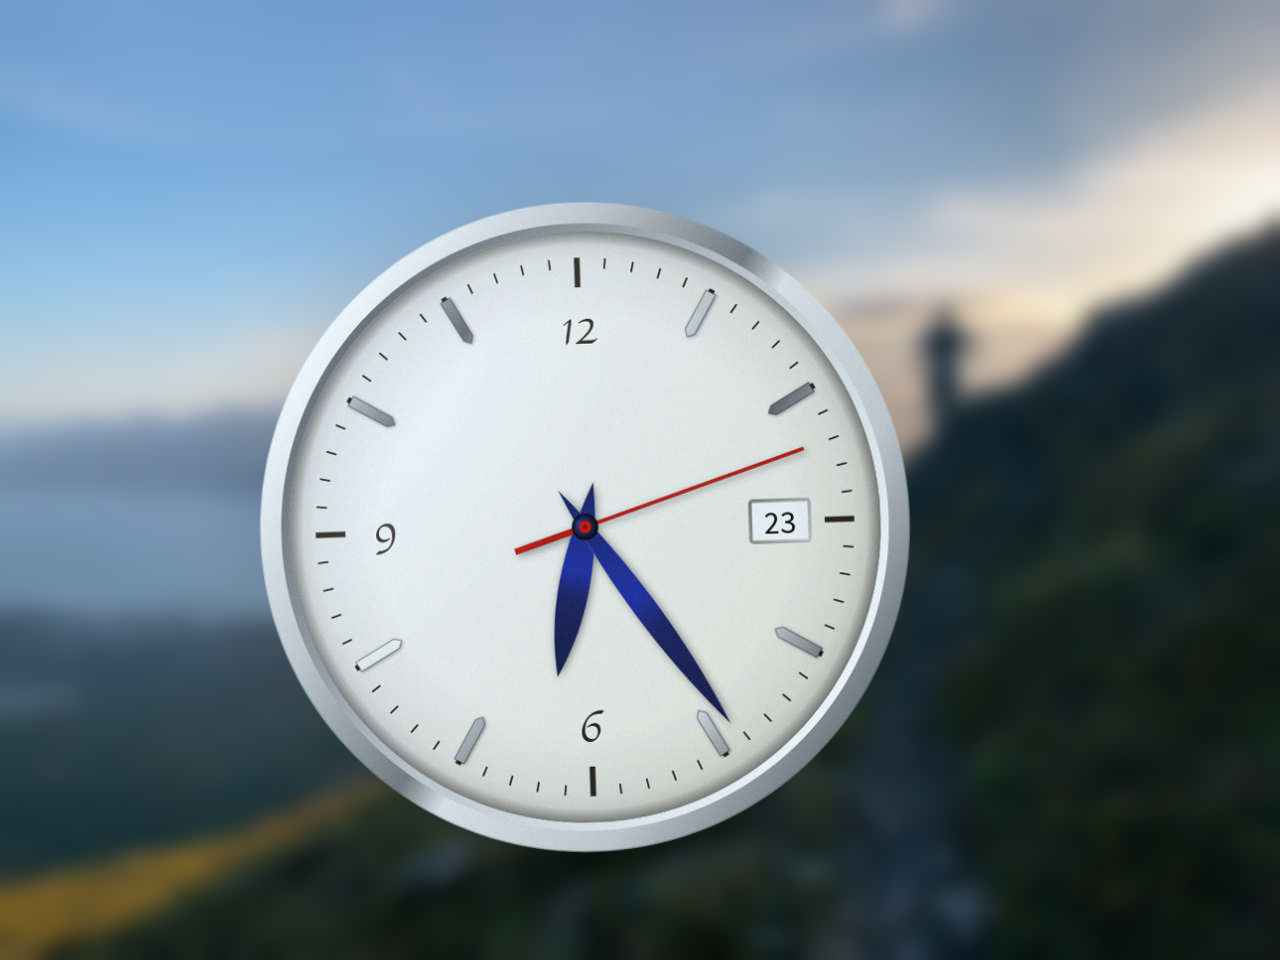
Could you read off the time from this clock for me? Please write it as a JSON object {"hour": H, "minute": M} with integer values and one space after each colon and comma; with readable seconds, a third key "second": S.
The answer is {"hour": 6, "minute": 24, "second": 12}
